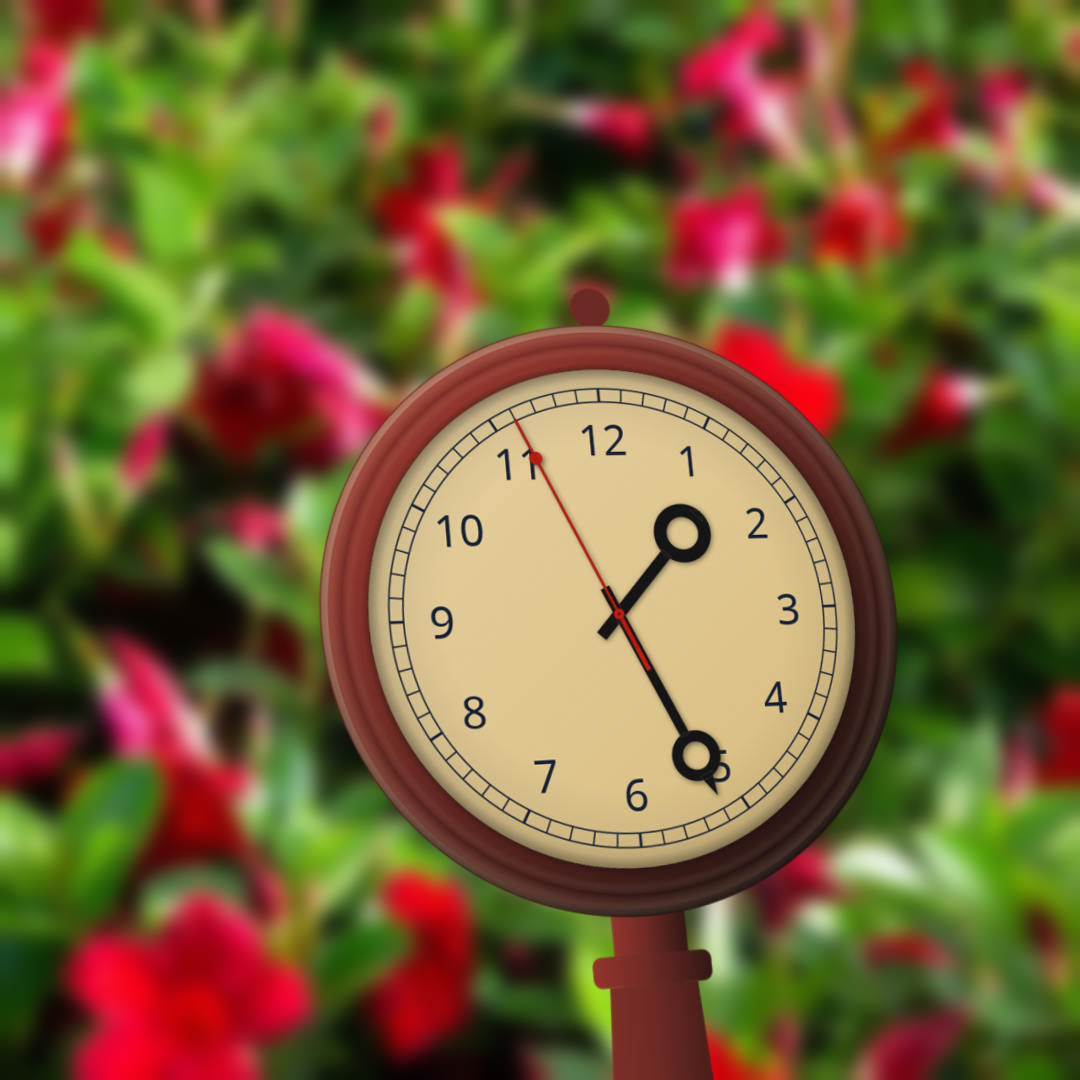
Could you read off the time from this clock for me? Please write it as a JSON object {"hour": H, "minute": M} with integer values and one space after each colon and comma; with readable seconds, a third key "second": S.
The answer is {"hour": 1, "minute": 25, "second": 56}
